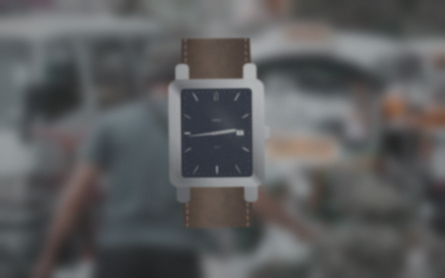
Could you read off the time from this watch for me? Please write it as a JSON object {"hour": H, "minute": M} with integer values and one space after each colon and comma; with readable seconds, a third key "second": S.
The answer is {"hour": 2, "minute": 44}
